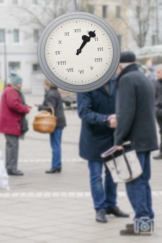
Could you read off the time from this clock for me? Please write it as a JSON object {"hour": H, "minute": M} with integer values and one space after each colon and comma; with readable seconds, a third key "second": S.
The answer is {"hour": 1, "minute": 7}
